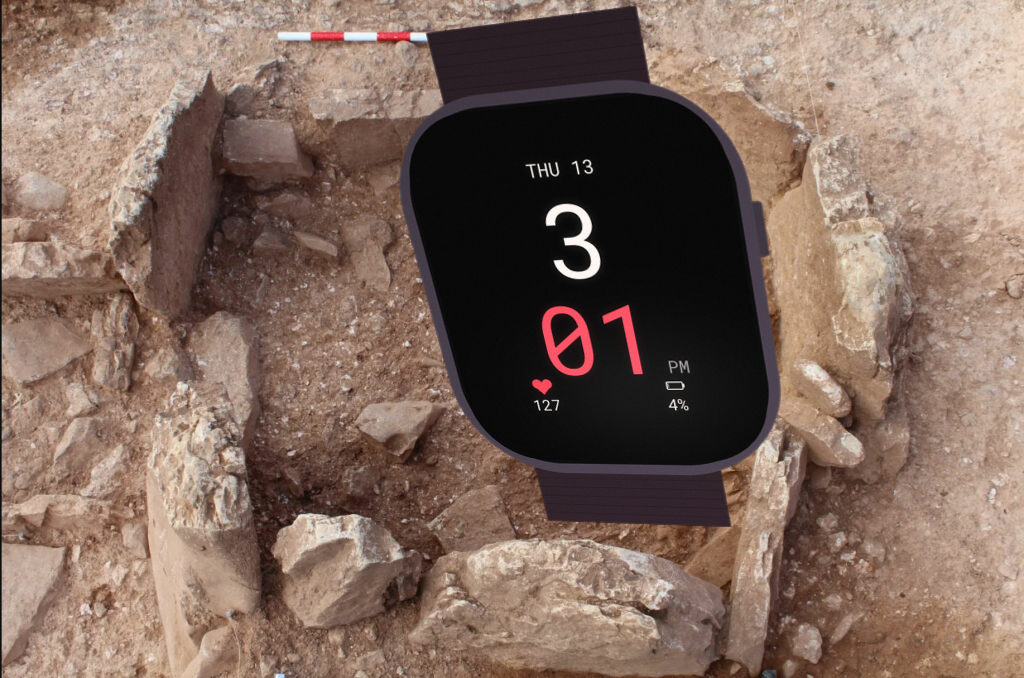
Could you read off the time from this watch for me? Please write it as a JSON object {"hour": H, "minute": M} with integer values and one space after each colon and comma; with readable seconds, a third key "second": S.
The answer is {"hour": 3, "minute": 1}
